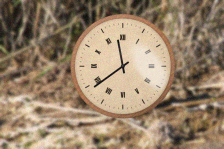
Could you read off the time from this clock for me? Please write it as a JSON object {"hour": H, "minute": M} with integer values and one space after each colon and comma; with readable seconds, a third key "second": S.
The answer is {"hour": 11, "minute": 39}
